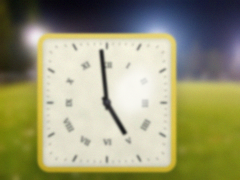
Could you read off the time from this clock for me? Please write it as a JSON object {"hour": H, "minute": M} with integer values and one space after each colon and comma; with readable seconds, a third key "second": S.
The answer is {"hour": 4, "minute": 59}
